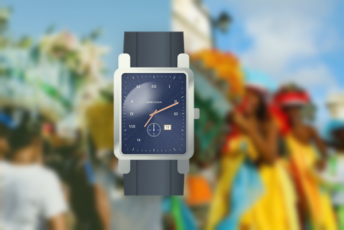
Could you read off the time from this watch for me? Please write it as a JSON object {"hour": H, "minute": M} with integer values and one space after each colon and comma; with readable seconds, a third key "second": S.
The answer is {"hour": 7, "minute": 11}
